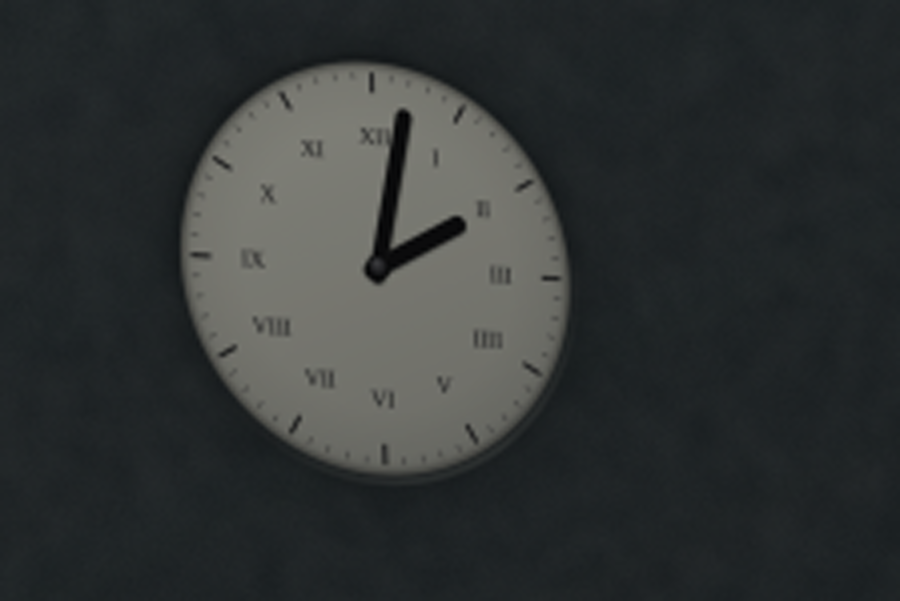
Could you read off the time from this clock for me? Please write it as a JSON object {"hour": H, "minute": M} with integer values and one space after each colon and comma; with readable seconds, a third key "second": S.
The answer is {"hour": 2, "minute": 2}
